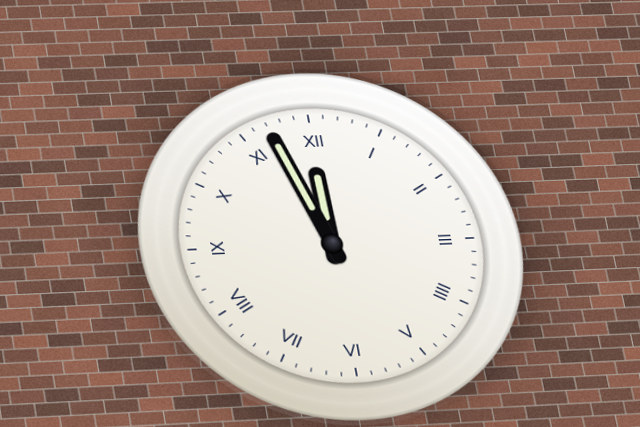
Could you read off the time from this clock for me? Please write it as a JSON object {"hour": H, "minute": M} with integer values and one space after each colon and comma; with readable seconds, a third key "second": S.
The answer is {"hour": 11, "minute": 57}
